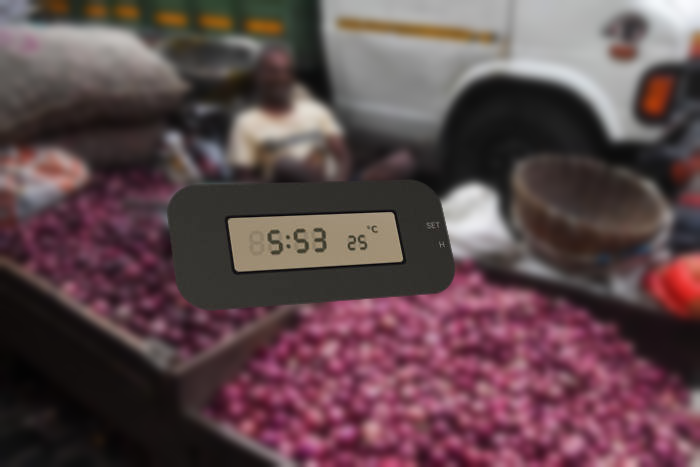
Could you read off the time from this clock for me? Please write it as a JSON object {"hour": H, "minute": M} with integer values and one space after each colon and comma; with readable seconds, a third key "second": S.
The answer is {"hour": 5, "minute": 53}
